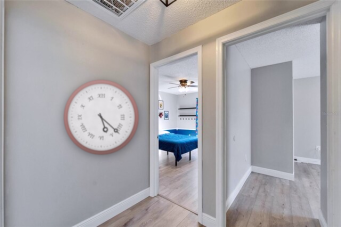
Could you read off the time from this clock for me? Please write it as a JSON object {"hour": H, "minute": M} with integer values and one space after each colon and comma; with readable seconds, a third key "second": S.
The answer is {"hour": 5, "minute": 22}
